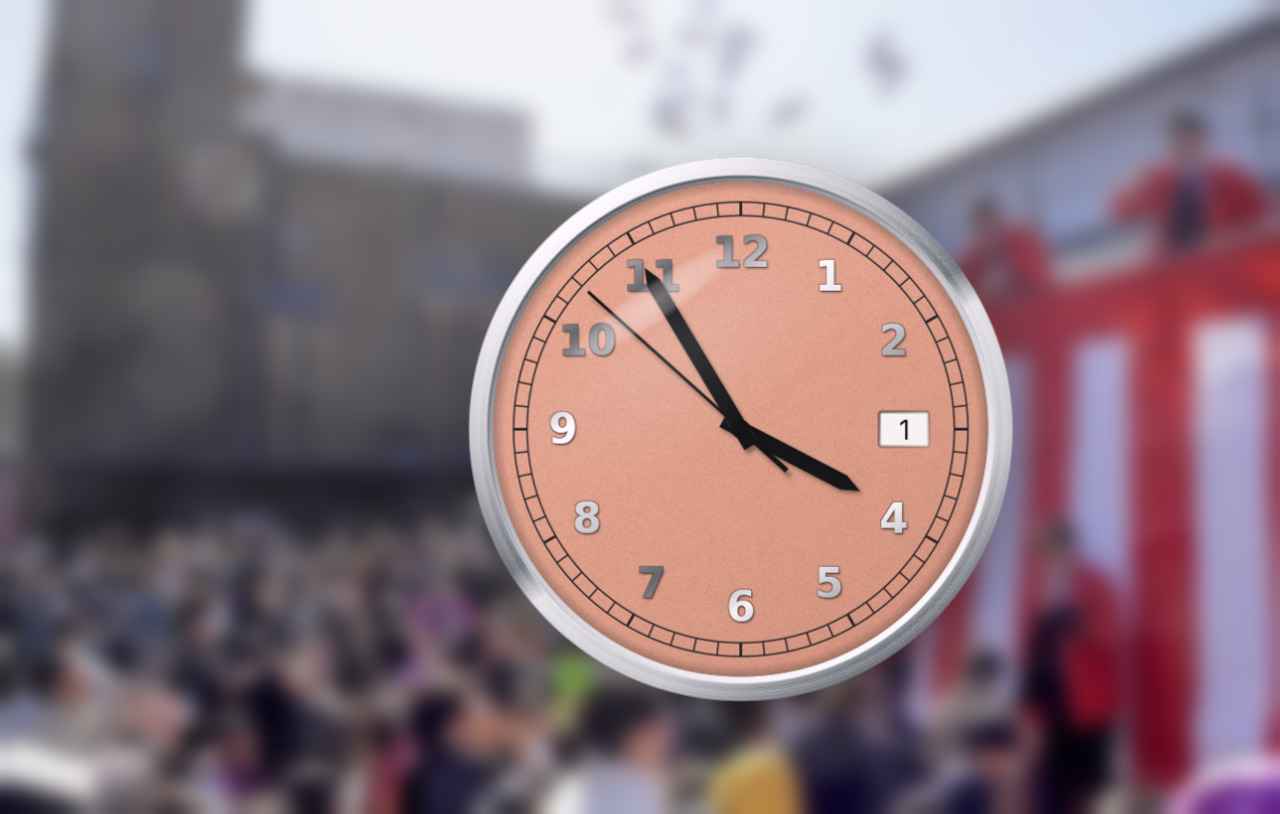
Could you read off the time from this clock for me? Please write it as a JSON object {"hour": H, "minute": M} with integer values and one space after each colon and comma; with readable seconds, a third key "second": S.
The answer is {"hour": 3, "minute": 54, "second": 52}
